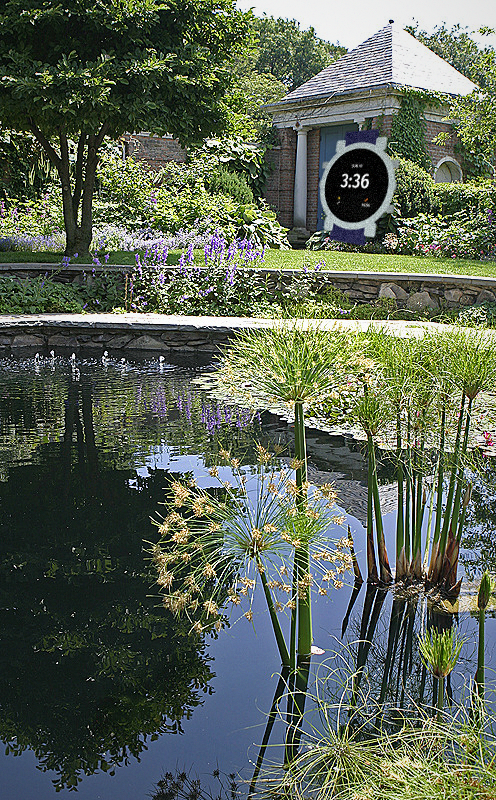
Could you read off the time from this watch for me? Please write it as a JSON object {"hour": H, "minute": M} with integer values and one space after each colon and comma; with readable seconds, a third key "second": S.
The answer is {"hour": 3, "minute": 36}
